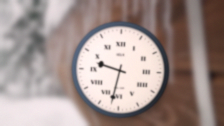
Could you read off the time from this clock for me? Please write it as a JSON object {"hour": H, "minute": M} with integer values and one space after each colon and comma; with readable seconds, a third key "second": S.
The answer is {"hour": 9, "minute": 32}
